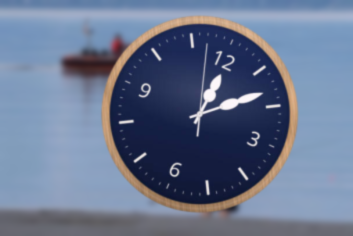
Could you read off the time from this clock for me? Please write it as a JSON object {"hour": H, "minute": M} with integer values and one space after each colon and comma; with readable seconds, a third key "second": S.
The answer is {"hour": 12, "minute": 7, "second": 57}
